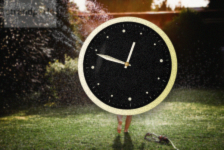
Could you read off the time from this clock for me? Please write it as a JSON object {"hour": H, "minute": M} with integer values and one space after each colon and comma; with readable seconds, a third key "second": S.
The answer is {"hour": 12, "minute": 49}
